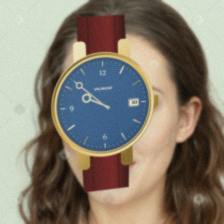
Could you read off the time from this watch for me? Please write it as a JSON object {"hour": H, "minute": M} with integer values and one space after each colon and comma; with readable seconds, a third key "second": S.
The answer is {"hour": 9, "minute": 52}
